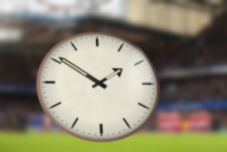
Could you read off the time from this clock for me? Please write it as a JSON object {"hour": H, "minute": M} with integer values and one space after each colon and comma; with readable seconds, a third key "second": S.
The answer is {"hour": 1, "minute": 51}
